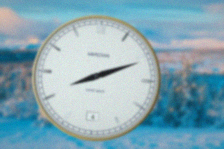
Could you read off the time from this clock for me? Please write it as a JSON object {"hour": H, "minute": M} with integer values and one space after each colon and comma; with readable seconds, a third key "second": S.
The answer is {"hour": 8, "minute": 11}
